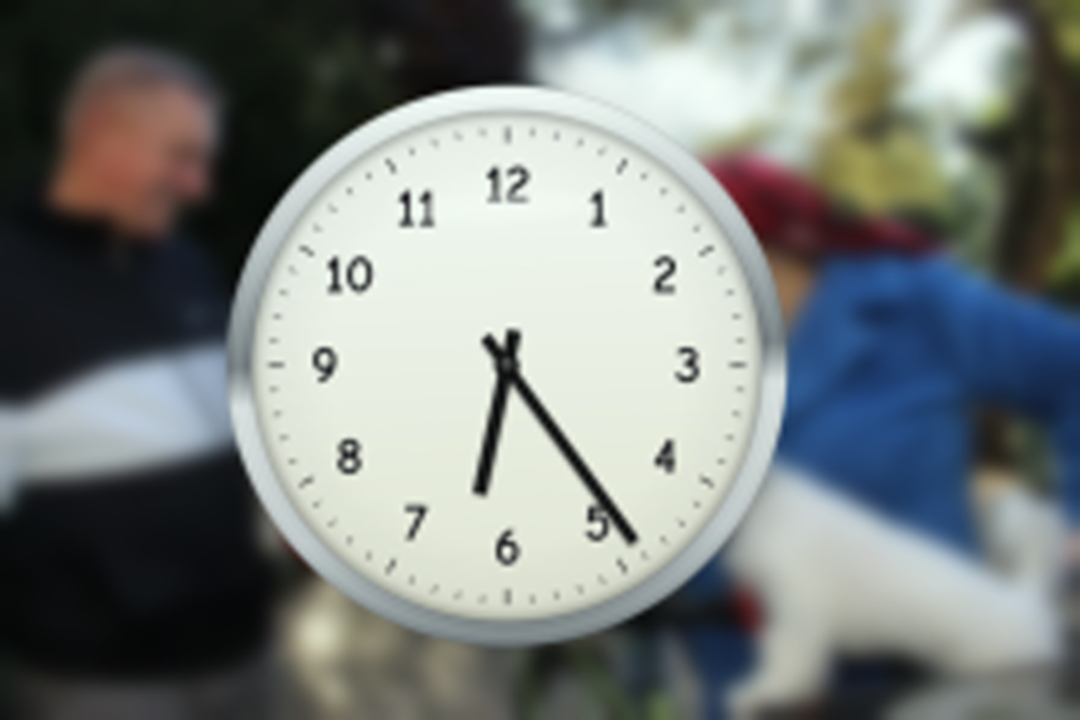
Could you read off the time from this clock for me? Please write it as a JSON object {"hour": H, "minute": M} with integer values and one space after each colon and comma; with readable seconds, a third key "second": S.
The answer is {"hour": 6, "minute": 24}
